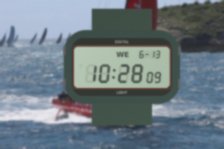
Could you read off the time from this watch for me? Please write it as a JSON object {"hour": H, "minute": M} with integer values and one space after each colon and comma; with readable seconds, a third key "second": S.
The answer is {"hour": 10, "minute": 28, "second": 9}
